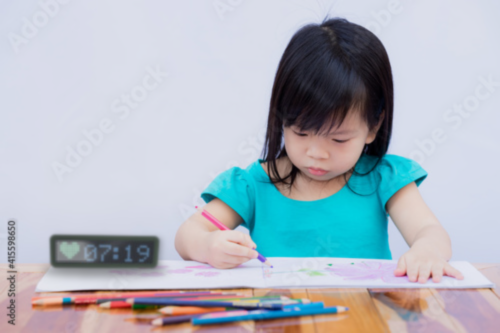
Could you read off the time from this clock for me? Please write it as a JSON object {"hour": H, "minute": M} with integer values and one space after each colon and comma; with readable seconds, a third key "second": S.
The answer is {"hour": 7, "minute": 19}
